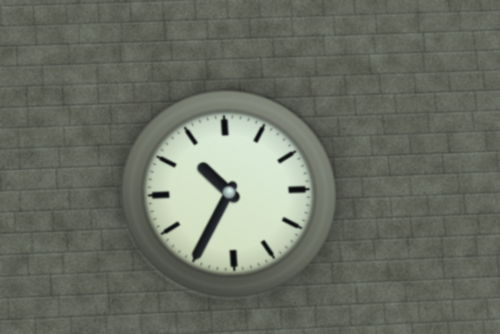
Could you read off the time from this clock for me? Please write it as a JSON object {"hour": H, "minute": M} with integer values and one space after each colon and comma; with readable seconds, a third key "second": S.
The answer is {"hour": 10, "minute": 35}
